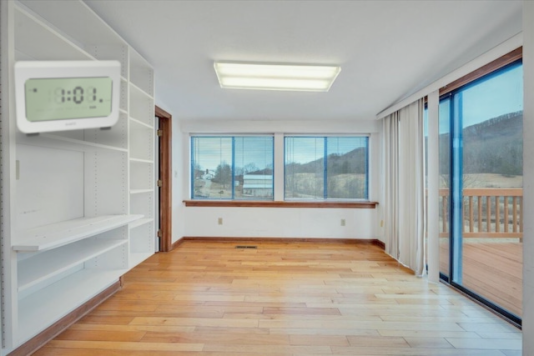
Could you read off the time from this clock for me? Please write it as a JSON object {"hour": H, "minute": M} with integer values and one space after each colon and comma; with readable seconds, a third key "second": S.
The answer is {"hour": 1, "minute": 1}
